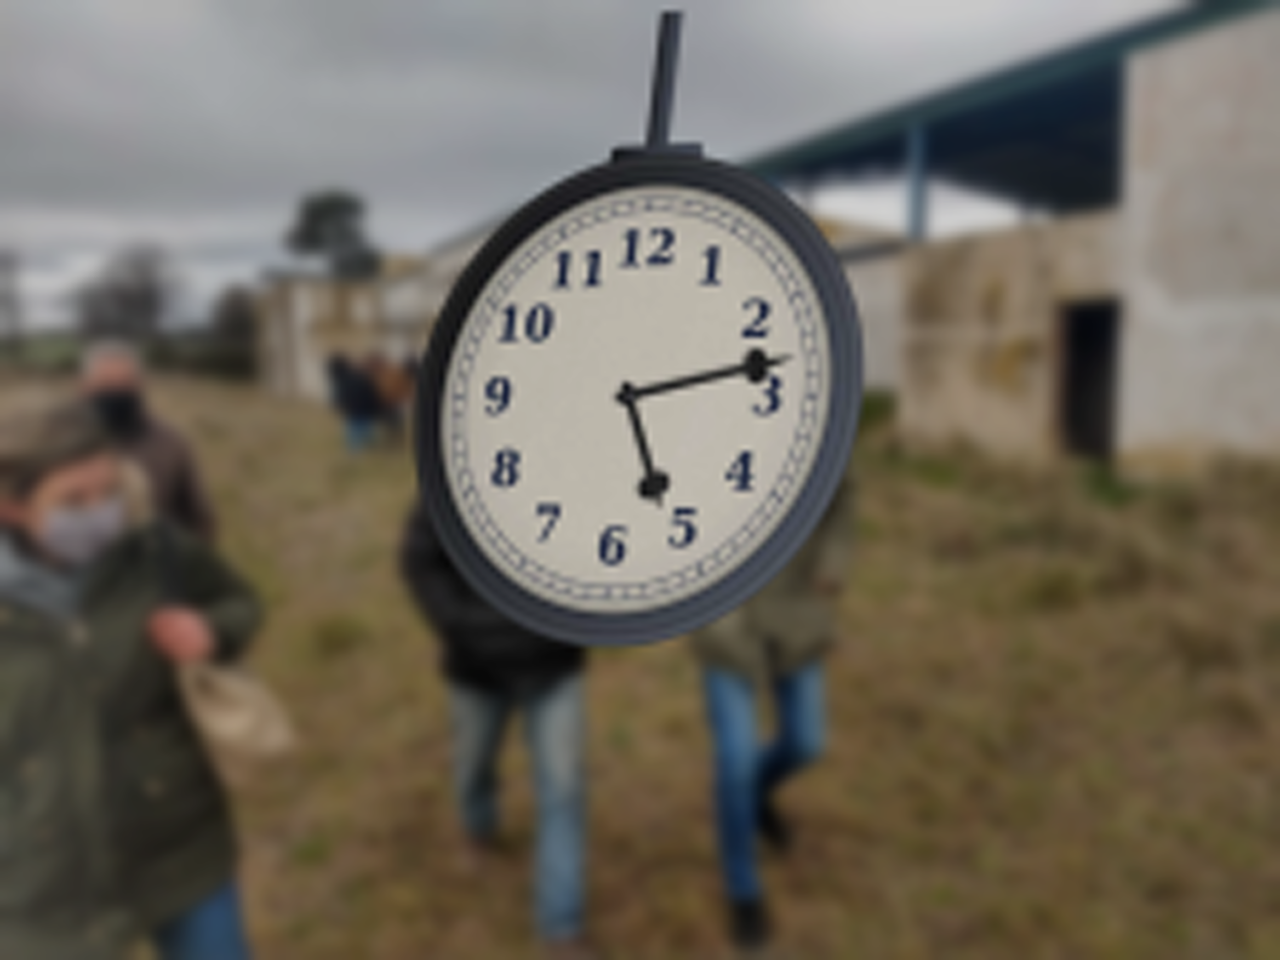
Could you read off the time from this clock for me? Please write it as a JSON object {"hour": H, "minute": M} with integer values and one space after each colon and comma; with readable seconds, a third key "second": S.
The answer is {"hour": 5, "minute": 13}
